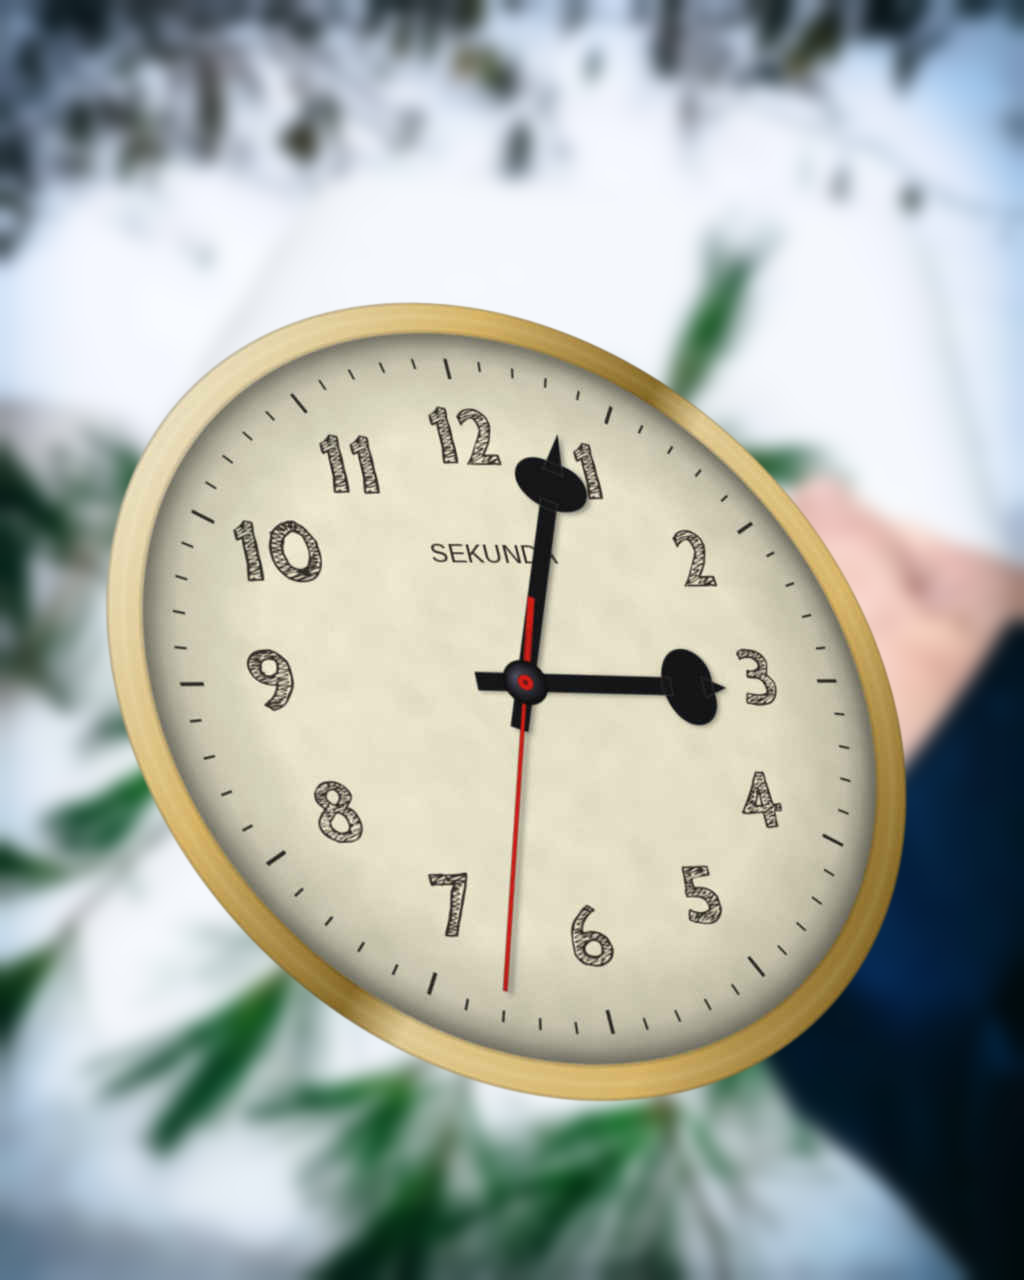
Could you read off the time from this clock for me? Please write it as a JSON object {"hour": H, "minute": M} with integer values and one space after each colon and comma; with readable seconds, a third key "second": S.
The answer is {"hour": 3, "minute": 3, "second": 33}
